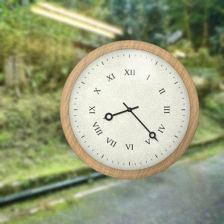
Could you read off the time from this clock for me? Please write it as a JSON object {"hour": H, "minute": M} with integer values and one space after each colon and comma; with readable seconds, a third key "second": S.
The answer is {"hour": 8, "minute": 23}
